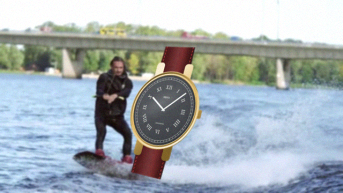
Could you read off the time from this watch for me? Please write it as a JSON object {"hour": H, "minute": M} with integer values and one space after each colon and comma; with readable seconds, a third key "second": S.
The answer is {"hour": 10, "minute": 8}
